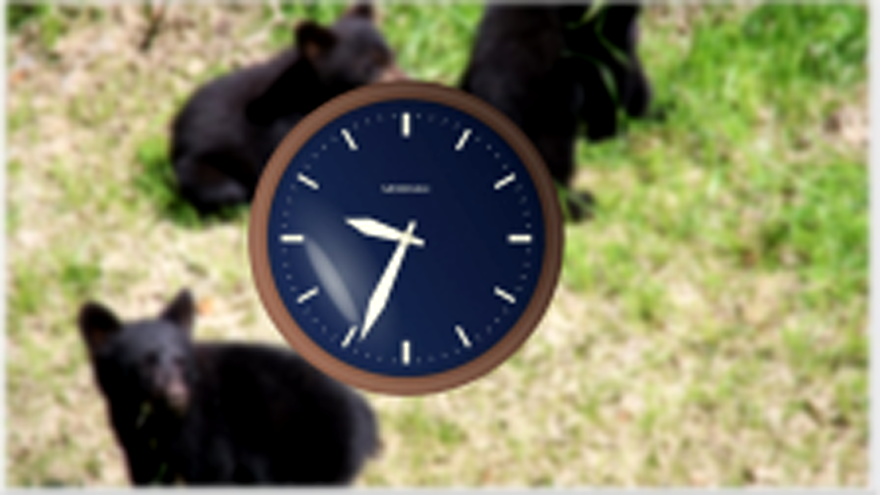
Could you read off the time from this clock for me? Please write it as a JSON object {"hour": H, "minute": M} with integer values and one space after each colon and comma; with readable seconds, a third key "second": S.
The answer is {"hour": 9, "minute": 34}
